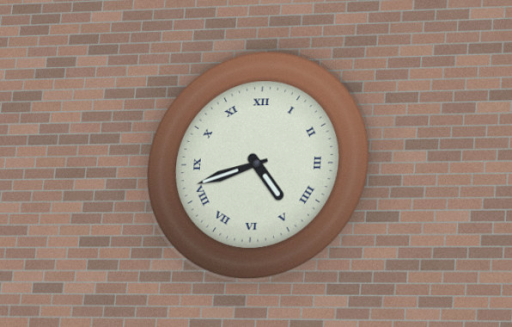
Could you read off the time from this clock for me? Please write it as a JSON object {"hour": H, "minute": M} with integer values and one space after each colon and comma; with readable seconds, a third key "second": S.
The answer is {"hour": 4, "minute": 42}
